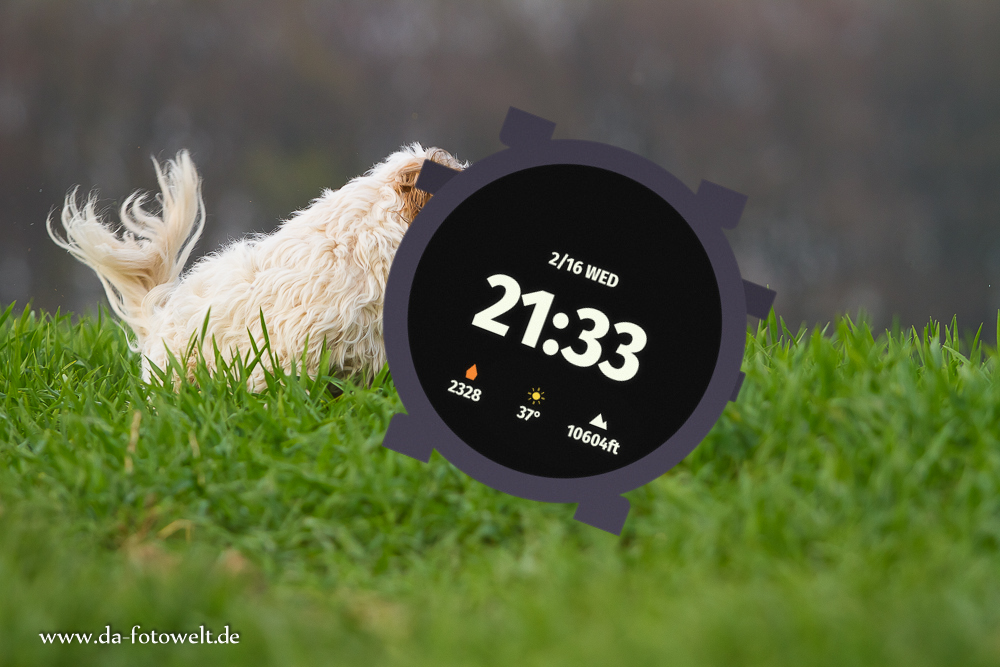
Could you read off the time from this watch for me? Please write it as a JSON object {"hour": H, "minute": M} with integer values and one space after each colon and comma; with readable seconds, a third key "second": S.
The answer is {"hour": 21, "minute": 33}
